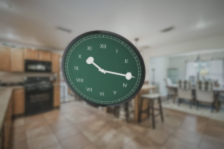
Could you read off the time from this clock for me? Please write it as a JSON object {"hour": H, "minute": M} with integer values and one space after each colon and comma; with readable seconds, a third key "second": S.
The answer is {"hour": 10, "minute": 16}
